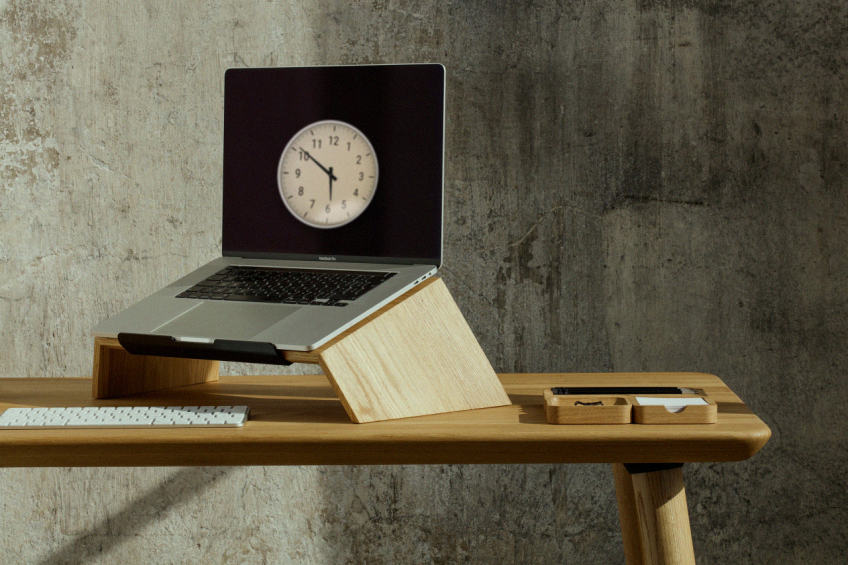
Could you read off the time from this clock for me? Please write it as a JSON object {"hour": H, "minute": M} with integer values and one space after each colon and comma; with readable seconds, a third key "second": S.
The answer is {"hour": 5, "minute": 51}
